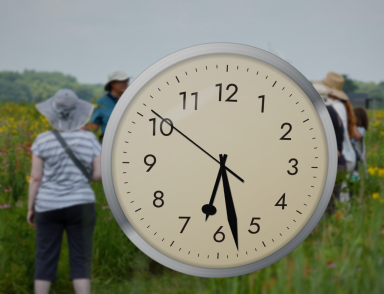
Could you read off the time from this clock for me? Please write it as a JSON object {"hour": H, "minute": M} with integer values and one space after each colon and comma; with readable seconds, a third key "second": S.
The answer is {"hour": 6, "minute": 27, "second": 51}
